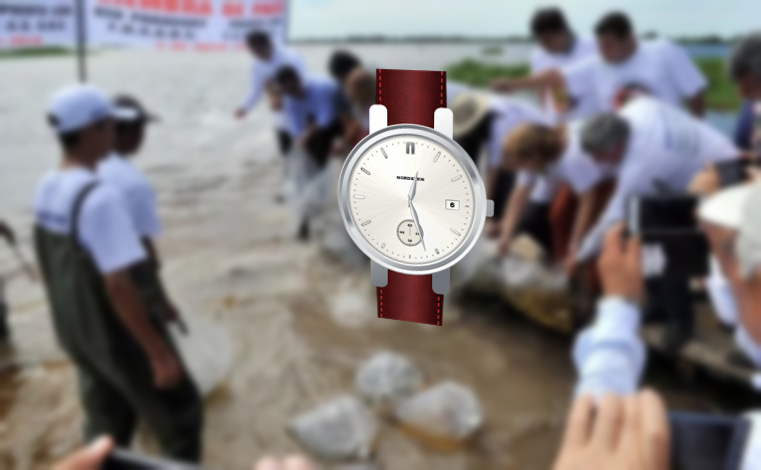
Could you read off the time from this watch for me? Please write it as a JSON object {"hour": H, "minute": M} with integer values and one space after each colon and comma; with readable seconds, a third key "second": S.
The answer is {"hour": 12, "minute": 27}
